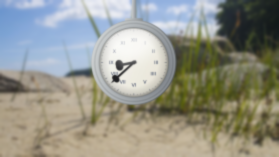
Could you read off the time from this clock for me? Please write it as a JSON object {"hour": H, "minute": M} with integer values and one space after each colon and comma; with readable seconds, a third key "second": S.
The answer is {"hour": 8, "minute": 38}
